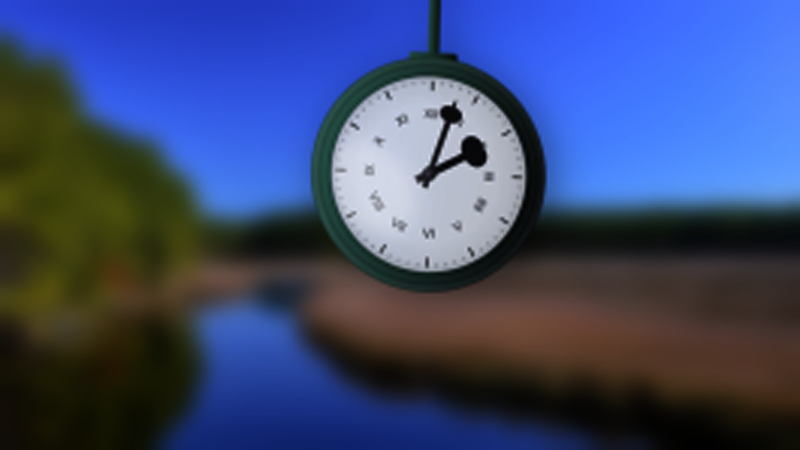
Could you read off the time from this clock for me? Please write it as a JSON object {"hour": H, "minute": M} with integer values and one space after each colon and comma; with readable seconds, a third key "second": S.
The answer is {"hour": 2, "minute": 3}
